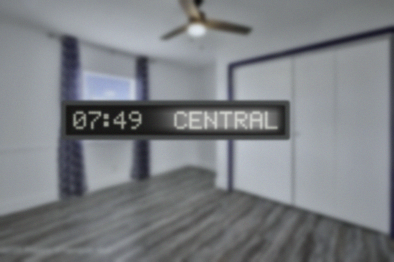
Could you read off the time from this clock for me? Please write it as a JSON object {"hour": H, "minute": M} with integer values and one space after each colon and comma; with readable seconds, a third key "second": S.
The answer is {"hour": 7, "minute": 49}
